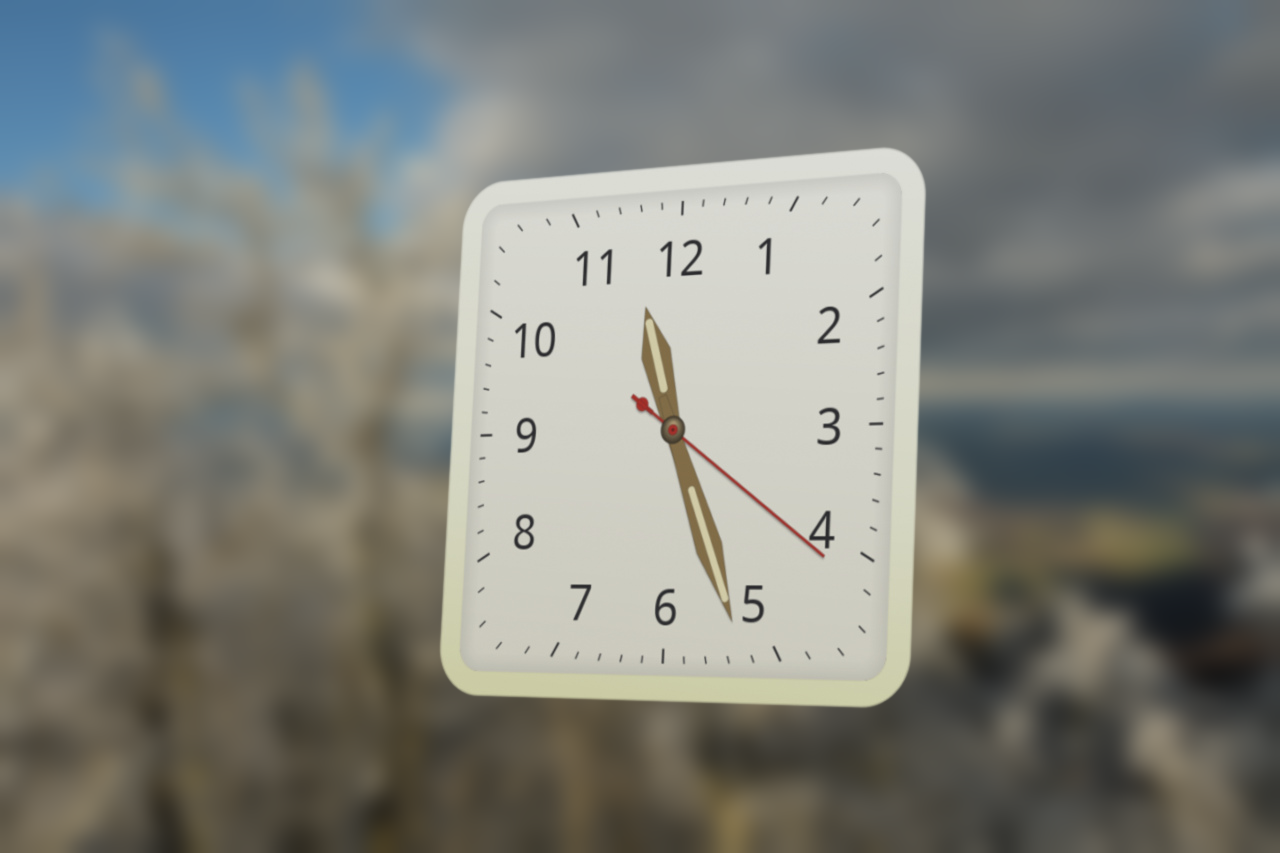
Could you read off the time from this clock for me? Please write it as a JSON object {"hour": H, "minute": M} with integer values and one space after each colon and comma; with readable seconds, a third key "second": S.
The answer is {"hour": 11, "minute": 26, "second": 21}
